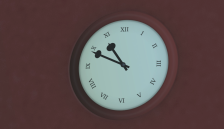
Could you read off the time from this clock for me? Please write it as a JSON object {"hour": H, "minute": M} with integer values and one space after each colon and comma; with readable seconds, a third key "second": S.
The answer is {"hour": 10, "minute": 49}
